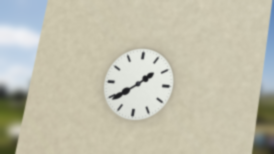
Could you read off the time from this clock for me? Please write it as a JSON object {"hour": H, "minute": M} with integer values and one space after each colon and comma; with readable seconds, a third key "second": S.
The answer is {"hour": 1, "minute": 39}
